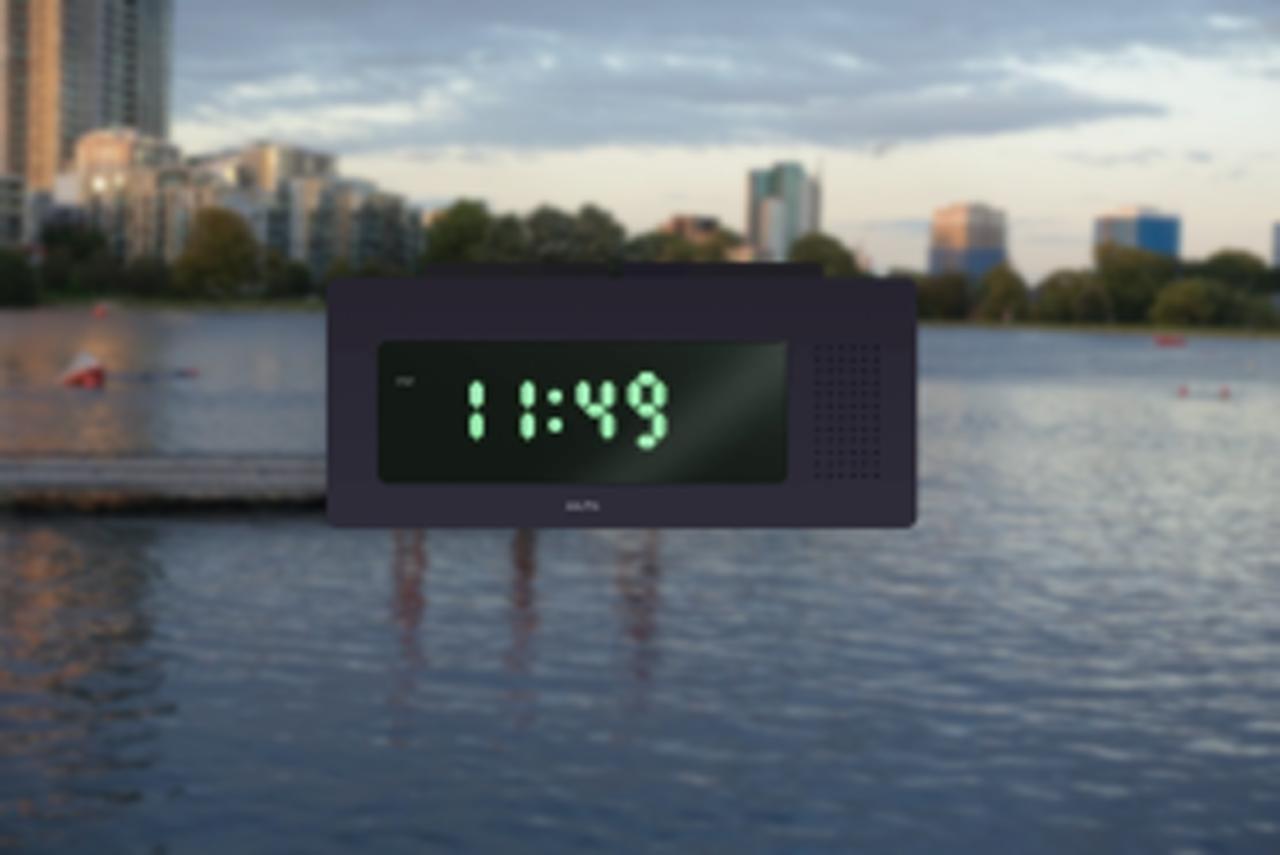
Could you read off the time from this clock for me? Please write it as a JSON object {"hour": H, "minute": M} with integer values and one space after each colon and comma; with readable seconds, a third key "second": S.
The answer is {"hour": 11, "minute": 49}
